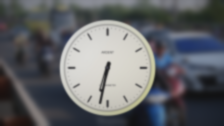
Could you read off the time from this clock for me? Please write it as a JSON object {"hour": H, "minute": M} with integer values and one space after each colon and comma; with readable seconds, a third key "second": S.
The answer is {"hour": 6, "minute": 32}
